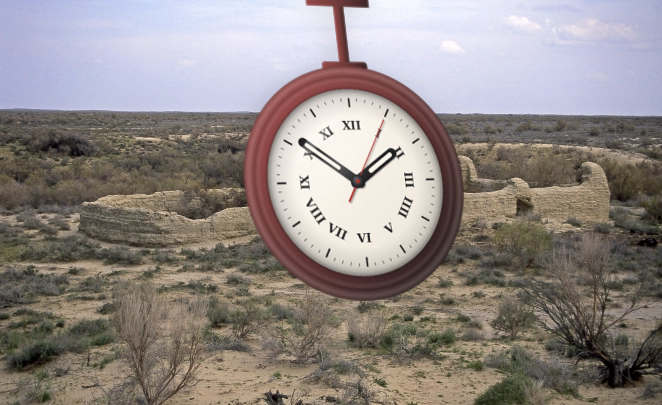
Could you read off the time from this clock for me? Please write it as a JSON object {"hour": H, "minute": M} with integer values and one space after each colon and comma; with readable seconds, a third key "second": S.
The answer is {"hour": 1, "minute": 51, "second": 5}
